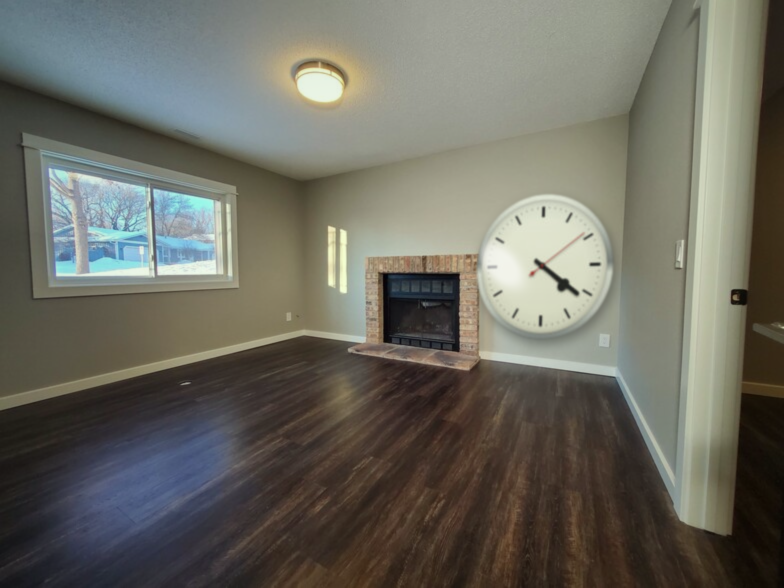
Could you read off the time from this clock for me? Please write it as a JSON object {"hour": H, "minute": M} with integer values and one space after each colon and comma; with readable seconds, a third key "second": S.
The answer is {"hour": 4, "minute": 21, "second": 9}
